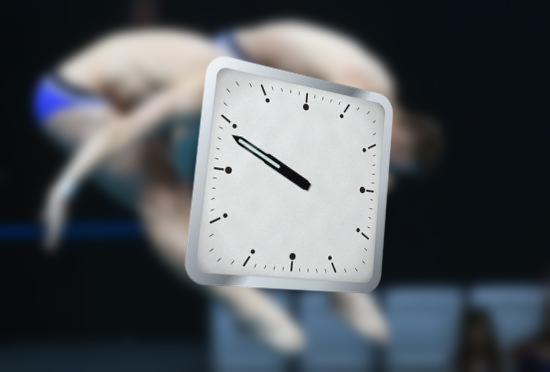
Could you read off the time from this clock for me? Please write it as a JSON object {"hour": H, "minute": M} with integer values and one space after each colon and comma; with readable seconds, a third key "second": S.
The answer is {"hour": 9, "minute": 49}
